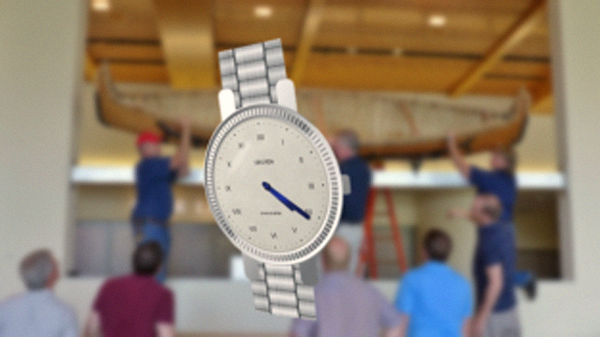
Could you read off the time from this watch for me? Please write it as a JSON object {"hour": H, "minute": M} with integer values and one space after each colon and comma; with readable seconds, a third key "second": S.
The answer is {"hour": 4, "minute": 21}
